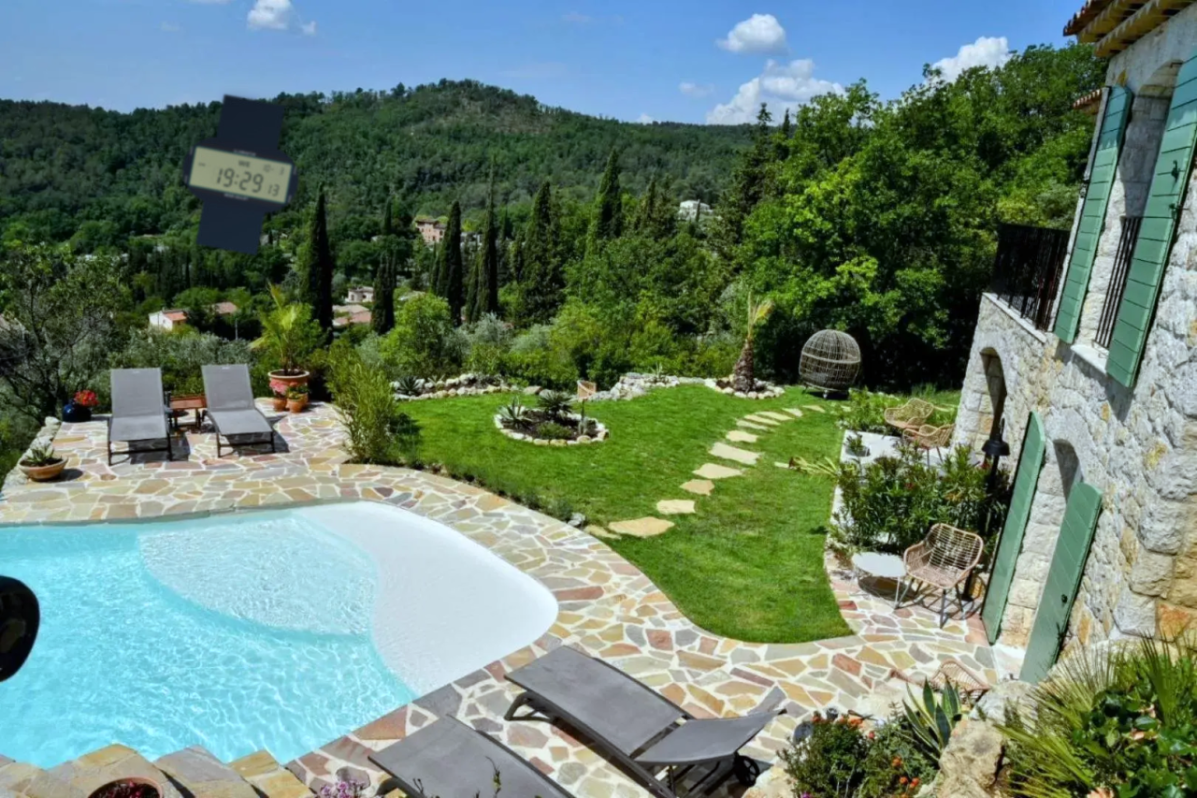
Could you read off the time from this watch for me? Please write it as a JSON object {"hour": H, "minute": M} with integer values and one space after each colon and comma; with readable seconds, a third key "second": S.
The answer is {"hour": 19, "minute": 29, "second": 13}
